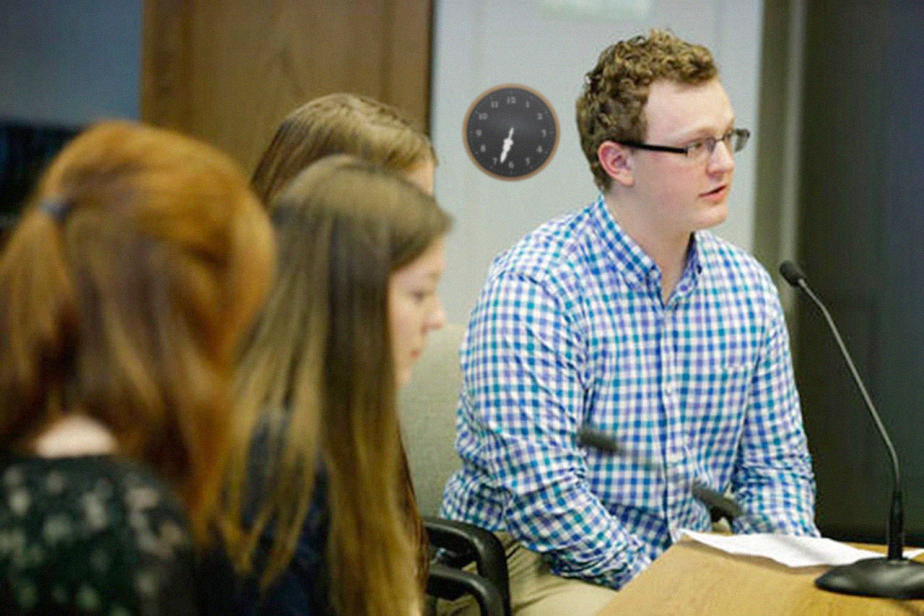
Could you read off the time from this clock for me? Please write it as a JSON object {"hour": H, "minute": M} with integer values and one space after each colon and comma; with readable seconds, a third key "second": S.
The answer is {"hour": 6, "minute": 33}
